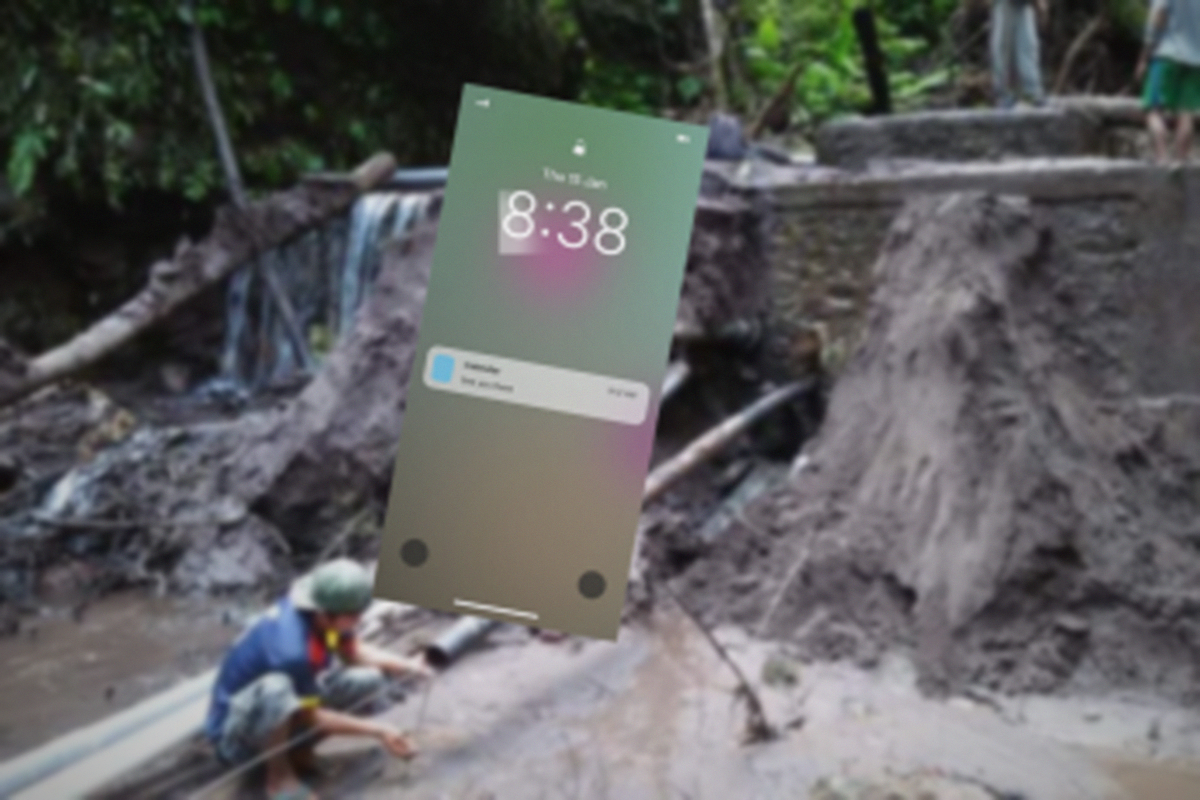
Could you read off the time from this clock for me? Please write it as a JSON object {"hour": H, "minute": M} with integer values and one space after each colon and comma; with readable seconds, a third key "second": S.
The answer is {"hour": 8, "minute": 38}
